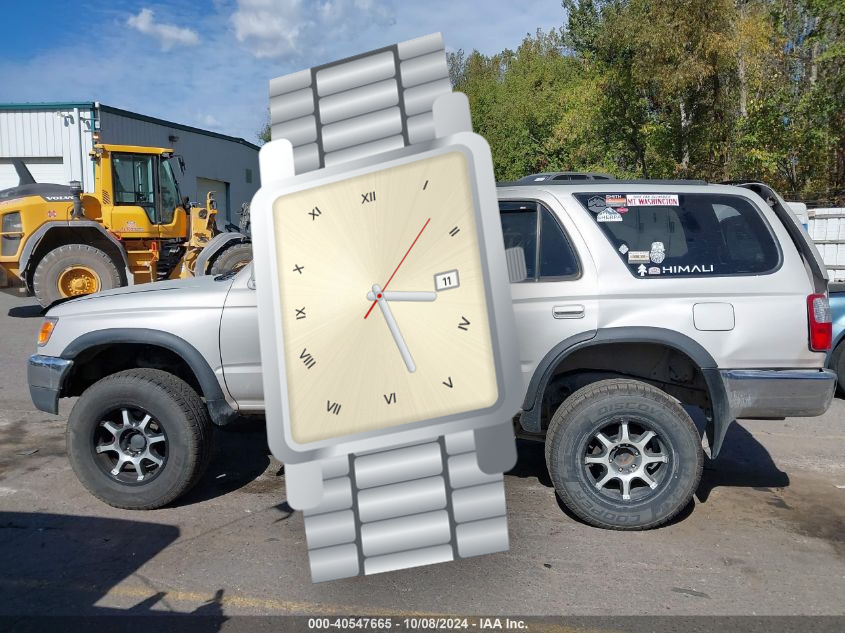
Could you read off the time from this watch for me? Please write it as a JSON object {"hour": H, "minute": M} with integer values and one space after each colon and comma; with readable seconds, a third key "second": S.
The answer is {"hour": 3, "minute": 27, "second": 7}
